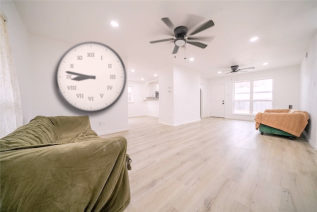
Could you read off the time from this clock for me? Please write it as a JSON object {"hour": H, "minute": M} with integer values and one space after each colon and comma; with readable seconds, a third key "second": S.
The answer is {"hour": 8, "minute": 47}
